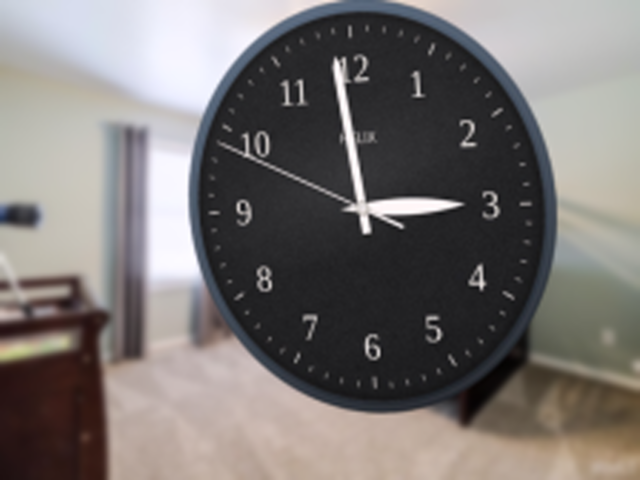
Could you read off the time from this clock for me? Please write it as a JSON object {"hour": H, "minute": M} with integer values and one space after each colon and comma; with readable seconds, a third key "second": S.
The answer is {"hour": 2, "minute": 58, "second": 49}
